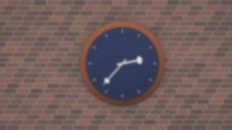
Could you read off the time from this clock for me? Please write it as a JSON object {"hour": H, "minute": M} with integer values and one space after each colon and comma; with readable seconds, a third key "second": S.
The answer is {"hour": 2, "minute": 37}
